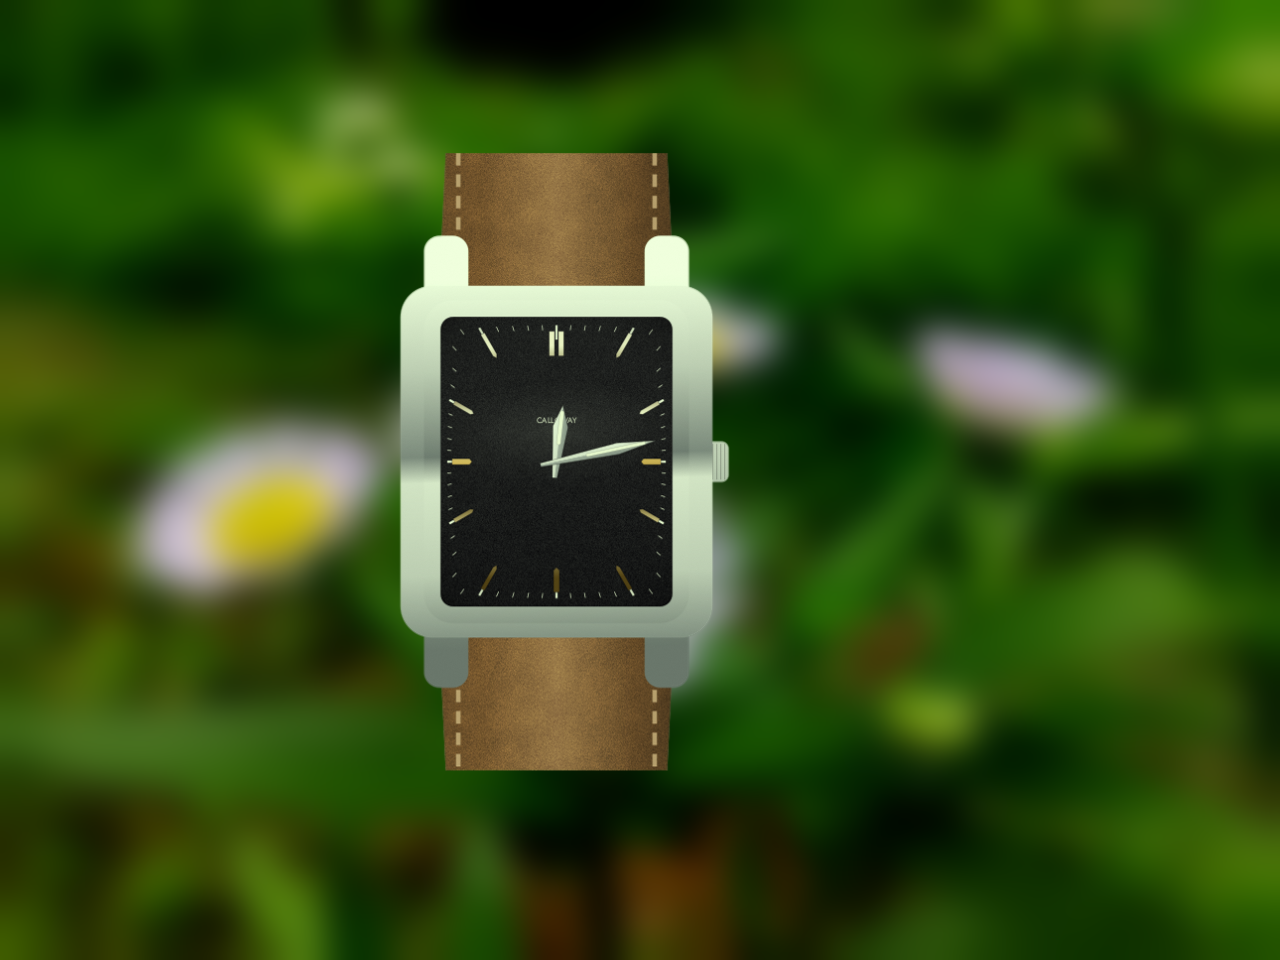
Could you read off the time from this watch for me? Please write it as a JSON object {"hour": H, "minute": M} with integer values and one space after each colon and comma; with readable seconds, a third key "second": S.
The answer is {"hour": 12, "minute": 13}
